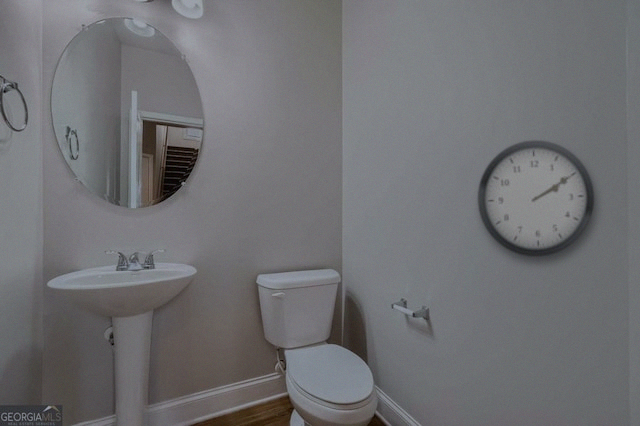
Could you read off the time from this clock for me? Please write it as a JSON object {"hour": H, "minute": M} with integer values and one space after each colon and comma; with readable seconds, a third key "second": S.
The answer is {"hour": 2, "minute": 10}
